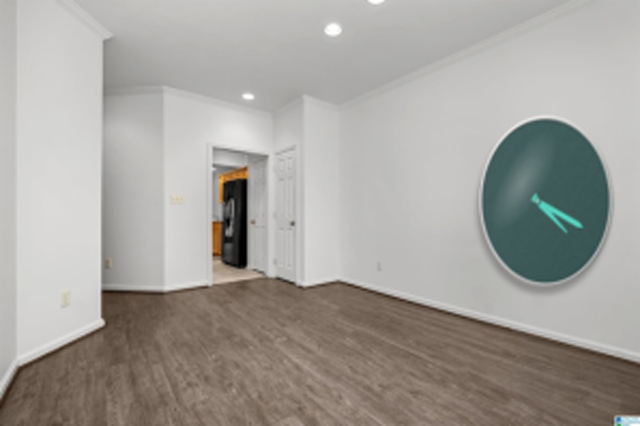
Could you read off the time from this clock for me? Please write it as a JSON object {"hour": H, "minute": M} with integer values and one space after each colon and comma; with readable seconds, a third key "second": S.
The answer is {"hour": 4, "minute": 19}
